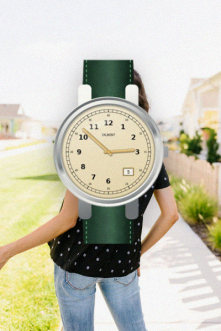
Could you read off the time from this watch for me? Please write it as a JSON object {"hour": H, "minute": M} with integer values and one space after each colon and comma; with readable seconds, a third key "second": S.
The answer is {"hour": 2, "minute": 52}
